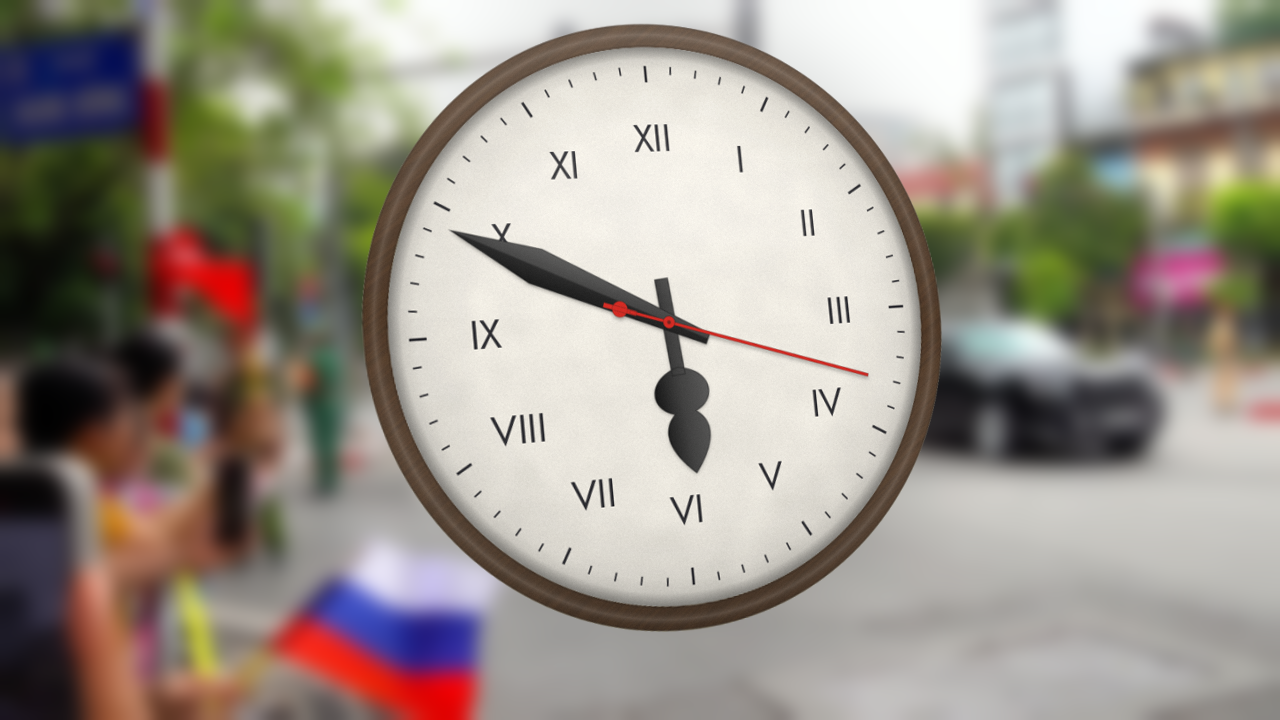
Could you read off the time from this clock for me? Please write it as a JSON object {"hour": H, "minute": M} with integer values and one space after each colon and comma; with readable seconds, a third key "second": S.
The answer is {"hour": 5, "minute": 49, "second": 18}
